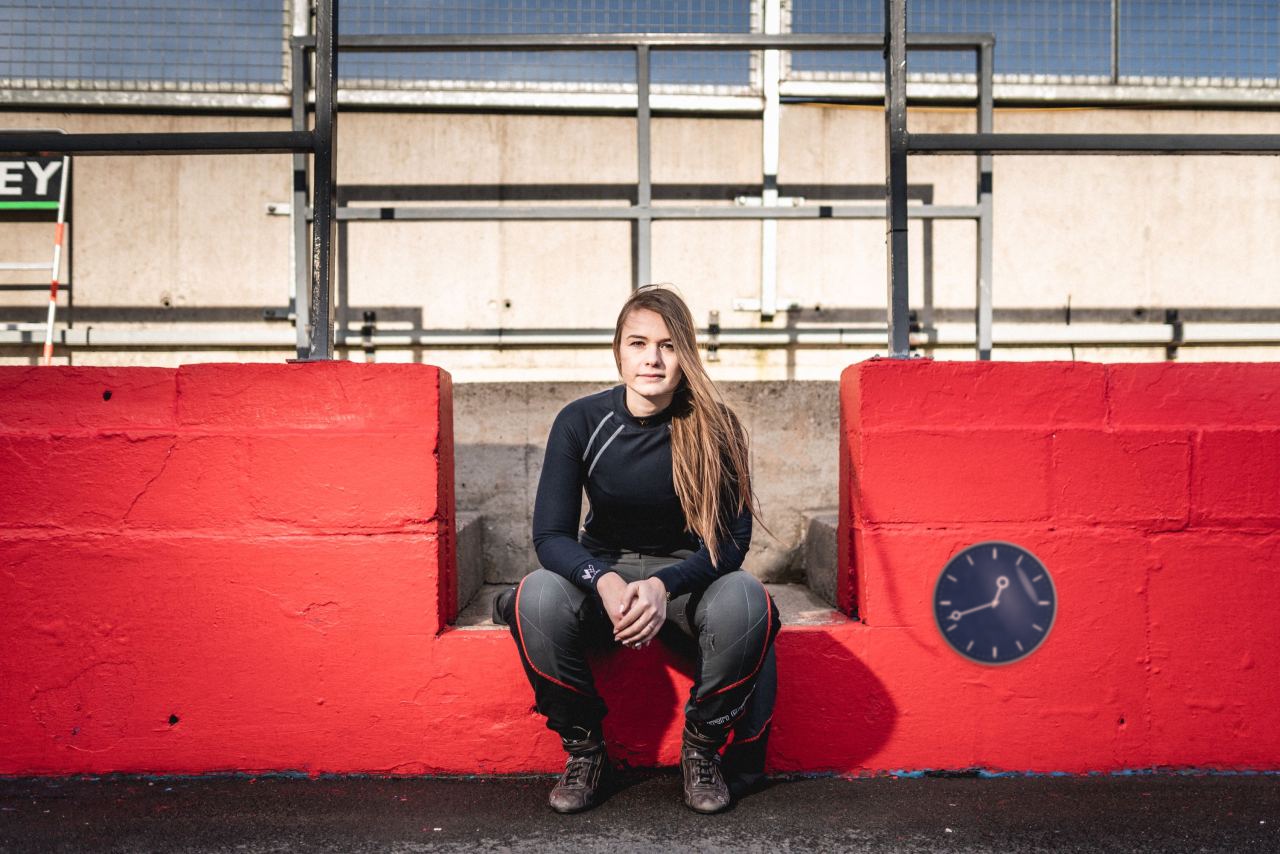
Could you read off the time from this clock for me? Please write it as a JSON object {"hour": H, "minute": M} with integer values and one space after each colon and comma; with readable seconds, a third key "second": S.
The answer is {"hour": 12, "minute": 42}
